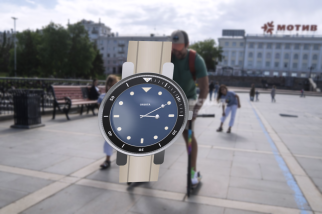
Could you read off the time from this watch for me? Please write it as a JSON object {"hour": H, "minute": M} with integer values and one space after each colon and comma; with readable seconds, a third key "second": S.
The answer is {"hour": 3, "minute": 10}
